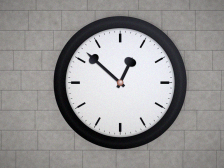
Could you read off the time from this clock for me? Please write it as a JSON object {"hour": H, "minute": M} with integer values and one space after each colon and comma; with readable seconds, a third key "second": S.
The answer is {"hour": 12, "minute": 52}
